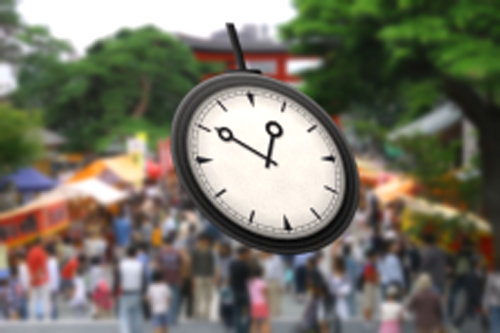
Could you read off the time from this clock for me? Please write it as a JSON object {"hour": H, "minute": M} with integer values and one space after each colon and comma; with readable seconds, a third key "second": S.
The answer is {"hour": 12, "minute": 51}
